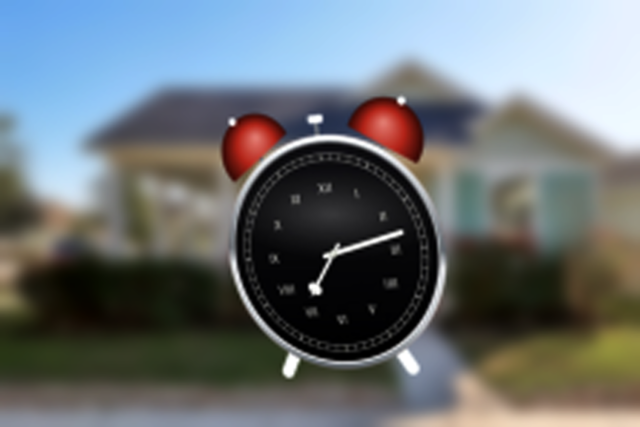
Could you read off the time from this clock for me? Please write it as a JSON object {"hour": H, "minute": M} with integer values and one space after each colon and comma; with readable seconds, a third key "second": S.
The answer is {"hour": 7, "minute": 13}
